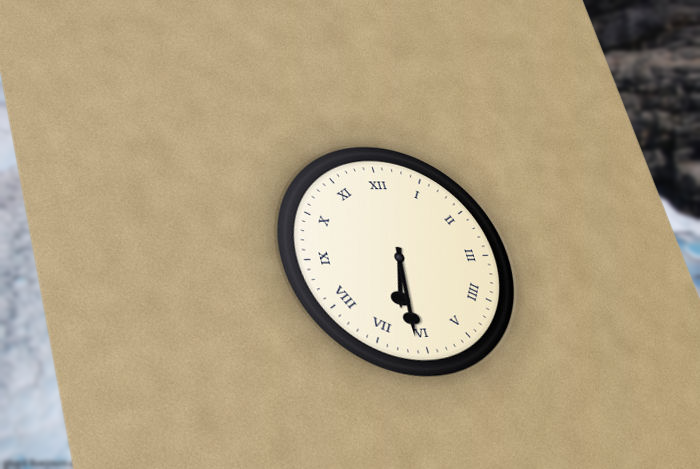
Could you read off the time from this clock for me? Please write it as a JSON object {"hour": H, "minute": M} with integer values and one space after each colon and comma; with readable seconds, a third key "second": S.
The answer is {"hour": 6, "minute": 31}
